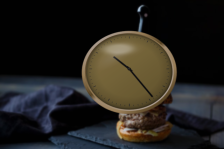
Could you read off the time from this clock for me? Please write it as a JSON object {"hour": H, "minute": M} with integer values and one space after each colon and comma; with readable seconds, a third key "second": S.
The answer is {"hour": 10, "minute": 24}
